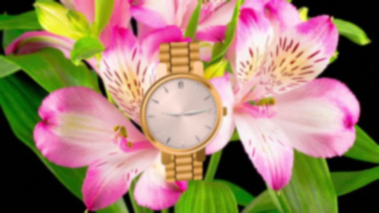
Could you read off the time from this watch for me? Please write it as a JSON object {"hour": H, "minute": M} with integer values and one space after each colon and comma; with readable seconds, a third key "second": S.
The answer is {"hour": 9, "minute": 14}
